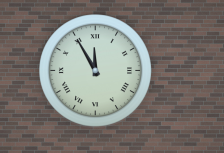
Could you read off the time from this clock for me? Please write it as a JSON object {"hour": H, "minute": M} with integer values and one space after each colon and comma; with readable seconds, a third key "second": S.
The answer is {"hour": 11, "minute": 55}
